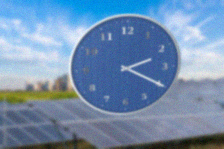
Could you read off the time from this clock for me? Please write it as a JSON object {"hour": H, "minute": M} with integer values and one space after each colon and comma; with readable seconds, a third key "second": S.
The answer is {"hour": 2, "minute": 20}
